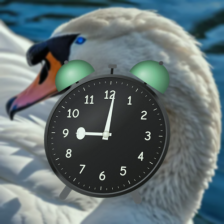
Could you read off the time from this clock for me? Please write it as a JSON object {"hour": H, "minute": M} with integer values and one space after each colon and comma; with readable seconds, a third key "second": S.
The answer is {"hour": 9, "minute": 1}
